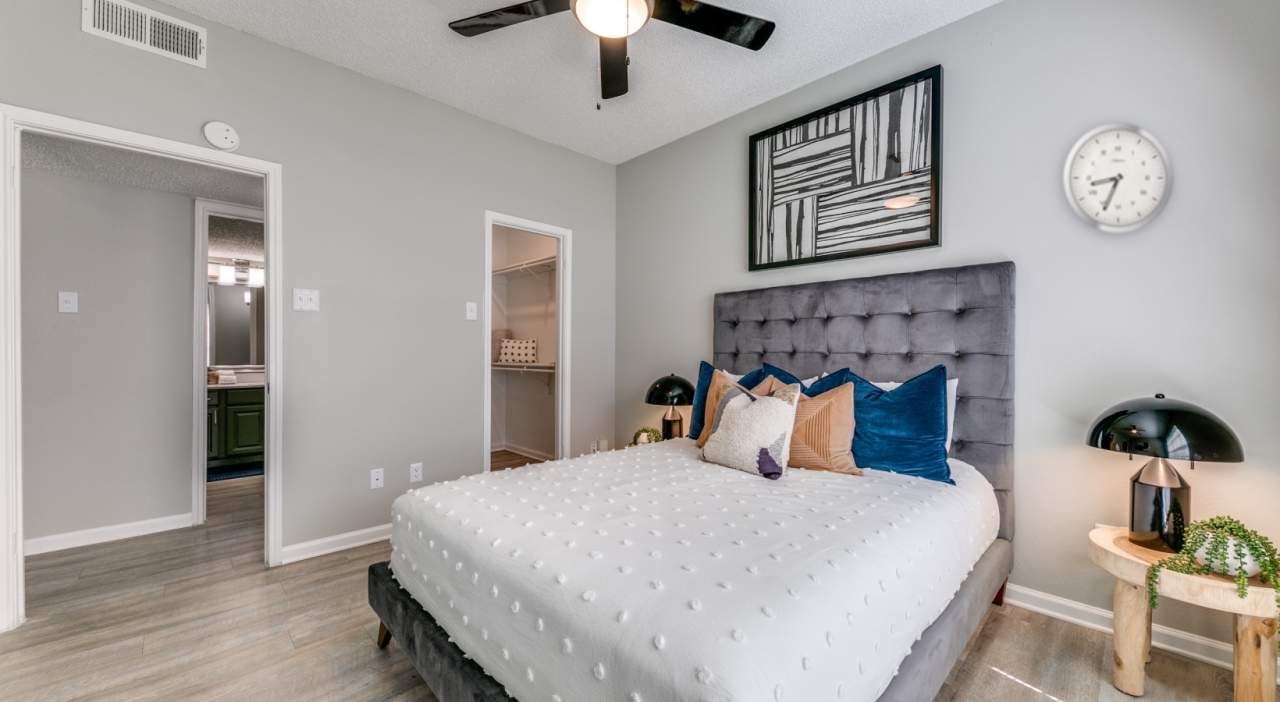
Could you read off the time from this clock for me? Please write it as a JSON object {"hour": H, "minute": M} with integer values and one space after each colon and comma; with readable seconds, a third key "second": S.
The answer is {"hour": 8, "minute": 34}
